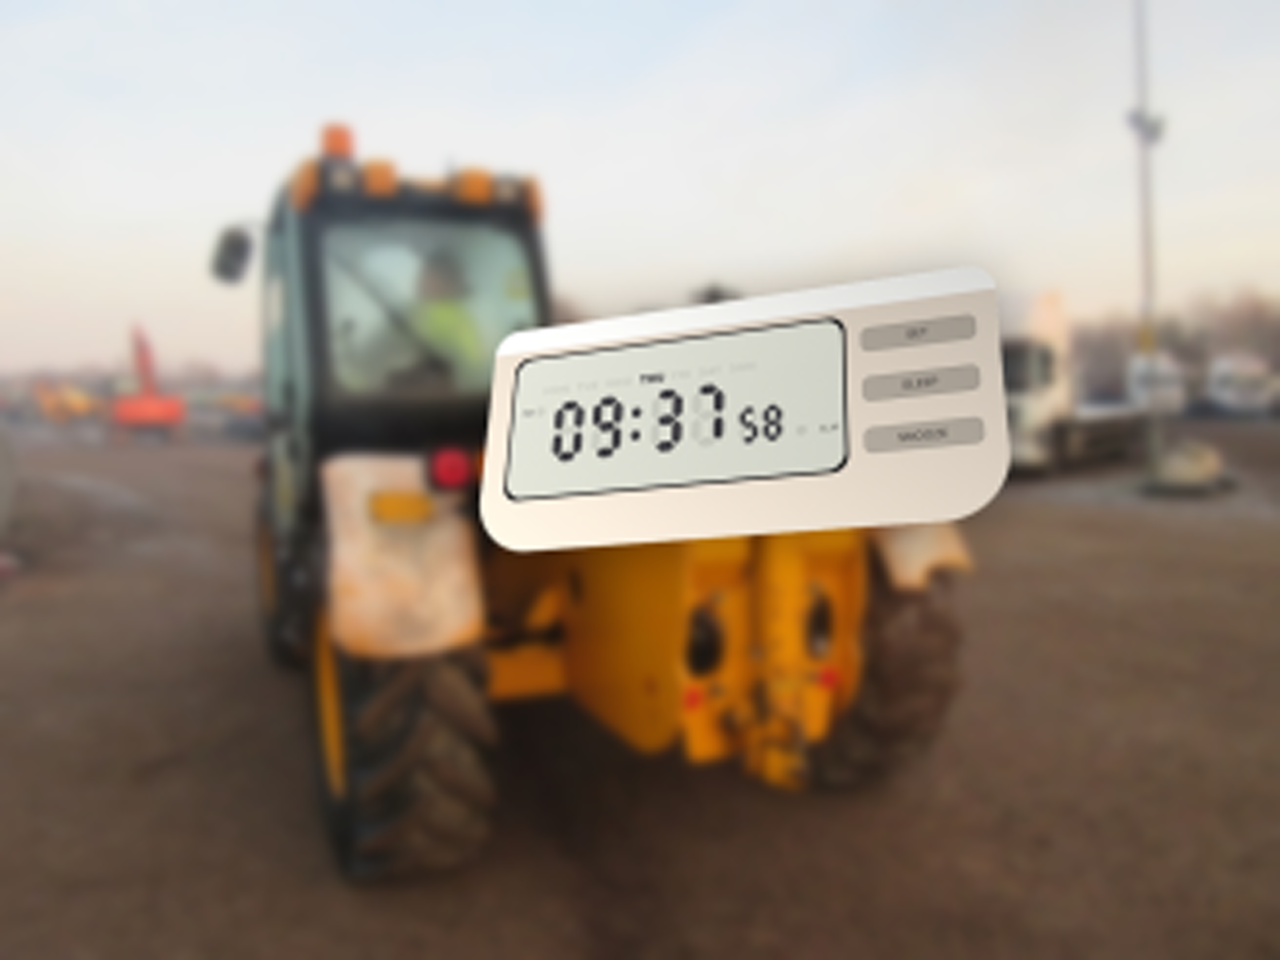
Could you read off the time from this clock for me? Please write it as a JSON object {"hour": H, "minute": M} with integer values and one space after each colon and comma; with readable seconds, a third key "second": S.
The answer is {"hour": 9, "minute": 37, "second": 58}
